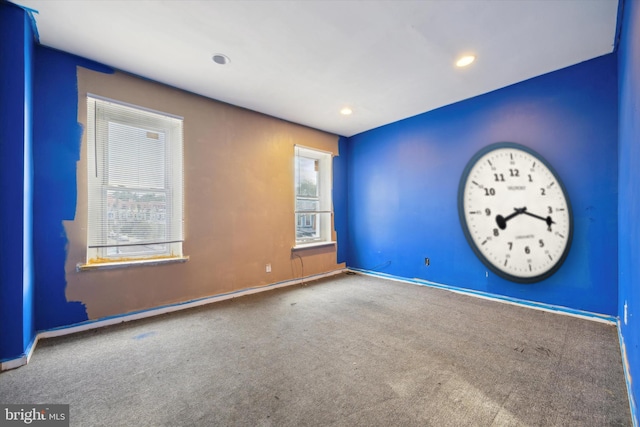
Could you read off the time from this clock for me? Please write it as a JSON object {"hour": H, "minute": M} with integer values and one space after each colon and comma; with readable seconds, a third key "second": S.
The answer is {"hour": 8, "minute": 18}
